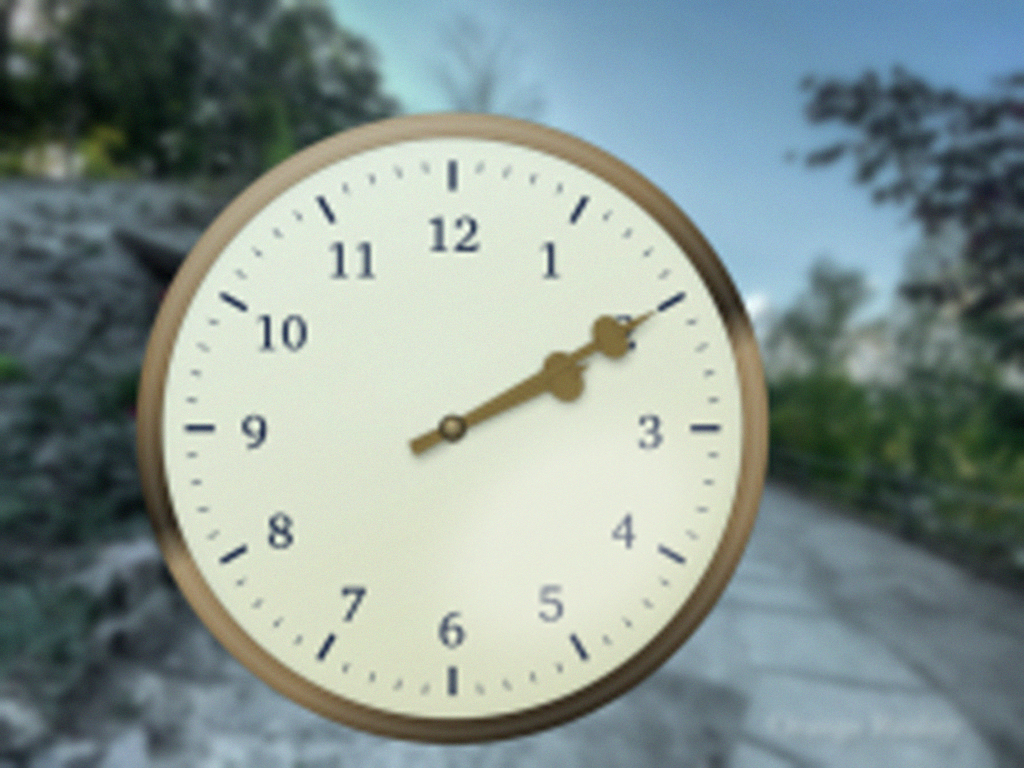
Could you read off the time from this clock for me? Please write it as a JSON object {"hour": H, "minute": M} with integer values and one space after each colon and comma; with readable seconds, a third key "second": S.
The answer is {"hour": 2, "minute": 10}
